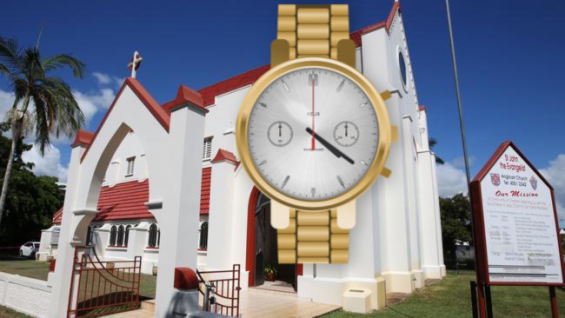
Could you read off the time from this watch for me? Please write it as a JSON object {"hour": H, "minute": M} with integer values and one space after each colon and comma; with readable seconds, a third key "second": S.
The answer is {"hour": 4, "minute": 21}
